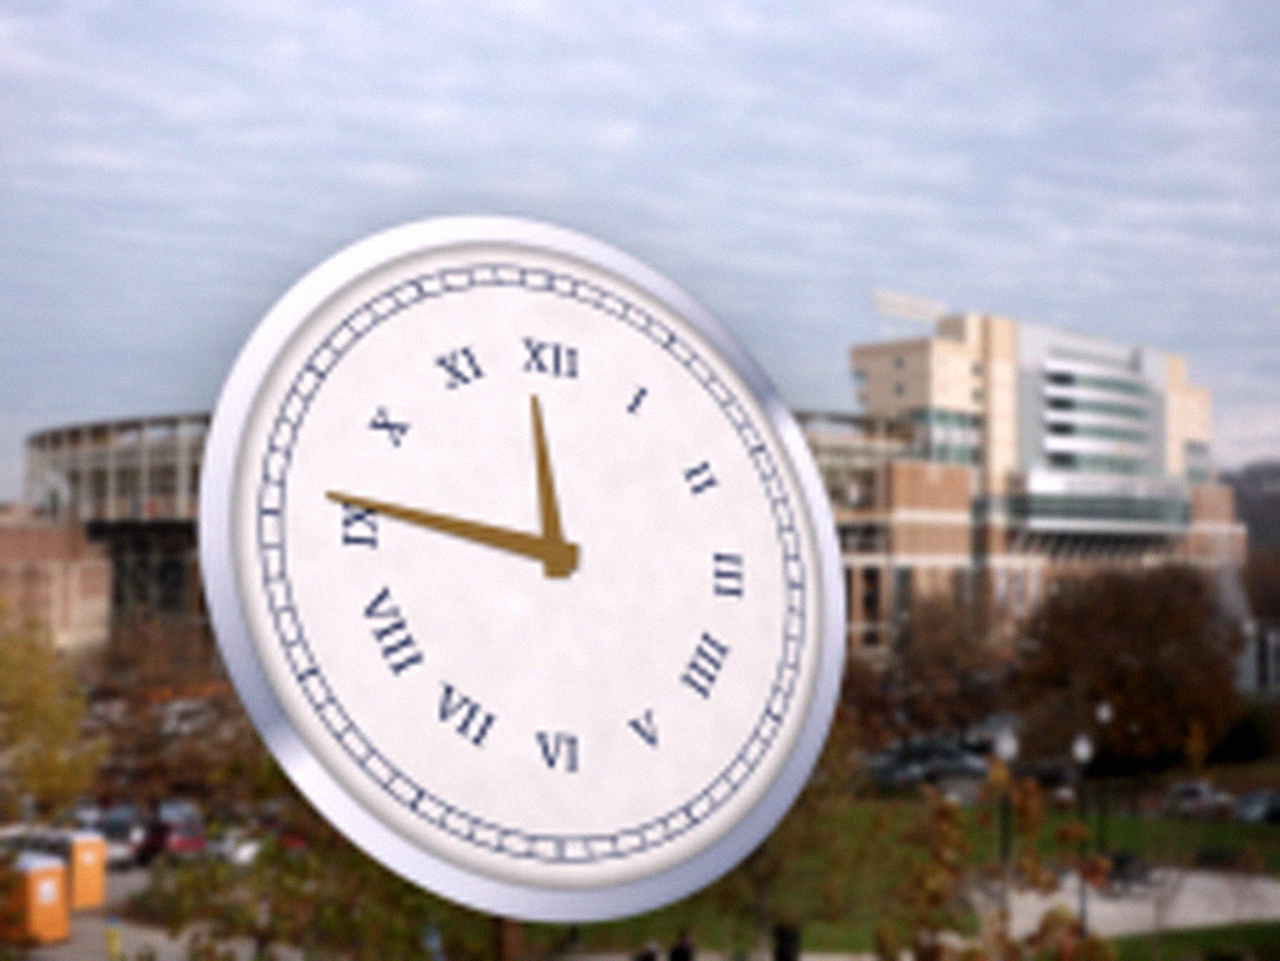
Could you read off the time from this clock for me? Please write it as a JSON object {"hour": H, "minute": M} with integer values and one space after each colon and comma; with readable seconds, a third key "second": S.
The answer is {"hour": 11, "minute": 46}
